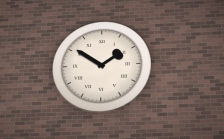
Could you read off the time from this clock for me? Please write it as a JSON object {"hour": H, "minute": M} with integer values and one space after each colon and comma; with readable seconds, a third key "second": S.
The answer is {"hour": 1, "minute": 51}
